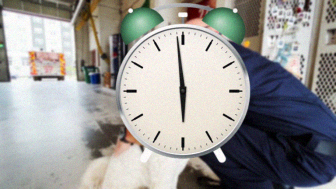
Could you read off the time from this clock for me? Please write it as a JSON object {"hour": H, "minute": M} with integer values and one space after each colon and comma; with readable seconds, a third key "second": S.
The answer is {"hour": 5, "minute": 59}
